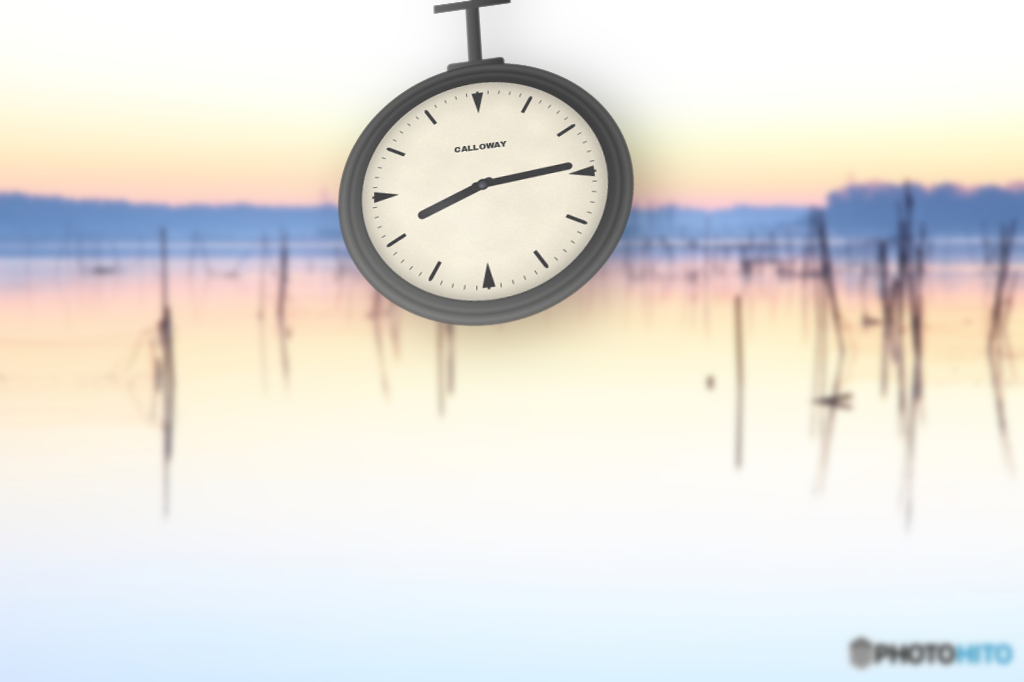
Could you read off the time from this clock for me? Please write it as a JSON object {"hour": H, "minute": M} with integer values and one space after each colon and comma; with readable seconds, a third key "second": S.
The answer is {"hour": 8, "minute": 14}
